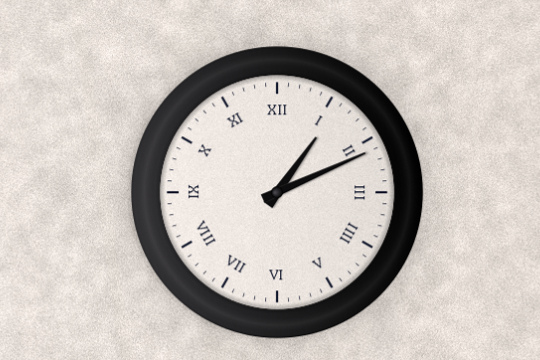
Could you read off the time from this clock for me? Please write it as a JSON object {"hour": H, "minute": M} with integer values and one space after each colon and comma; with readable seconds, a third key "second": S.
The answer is {"hour": 1, "minute": 11}
